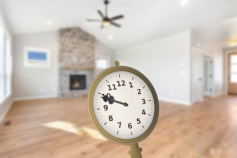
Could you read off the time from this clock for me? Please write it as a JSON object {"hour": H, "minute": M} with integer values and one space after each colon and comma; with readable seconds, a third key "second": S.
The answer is {"hour": 9, "minute": 49}
